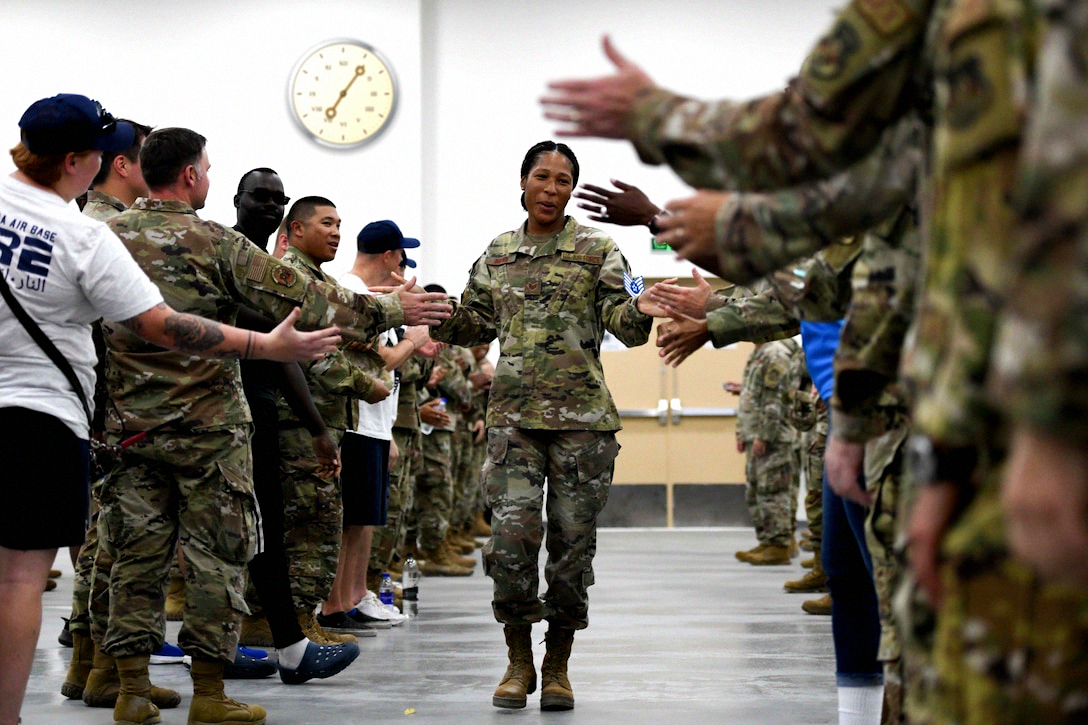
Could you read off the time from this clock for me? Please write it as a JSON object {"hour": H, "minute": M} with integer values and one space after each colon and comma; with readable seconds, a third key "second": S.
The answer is {"hour": 7, "minute": 6}
